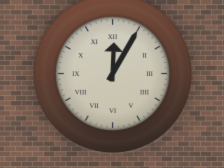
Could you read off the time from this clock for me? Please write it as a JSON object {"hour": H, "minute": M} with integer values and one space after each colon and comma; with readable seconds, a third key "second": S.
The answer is {"hour": 12, "minute": 5}
